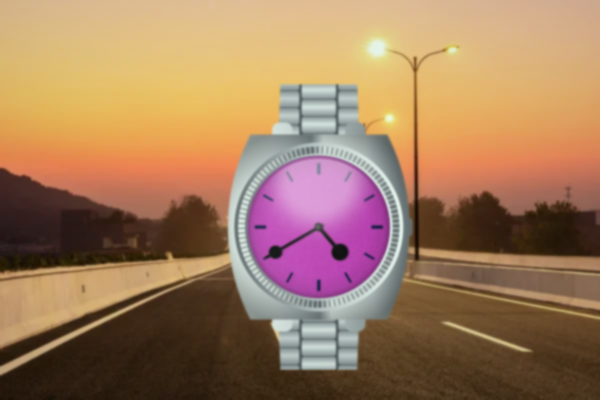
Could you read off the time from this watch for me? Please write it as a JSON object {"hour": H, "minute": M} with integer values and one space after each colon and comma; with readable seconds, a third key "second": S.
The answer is {"hour": 4, "minute": 40}
